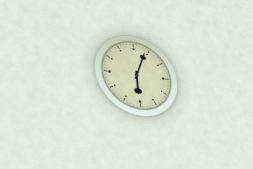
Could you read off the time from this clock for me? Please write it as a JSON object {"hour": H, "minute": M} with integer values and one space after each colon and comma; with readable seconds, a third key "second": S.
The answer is {"hour": 6, "minute": 4}
